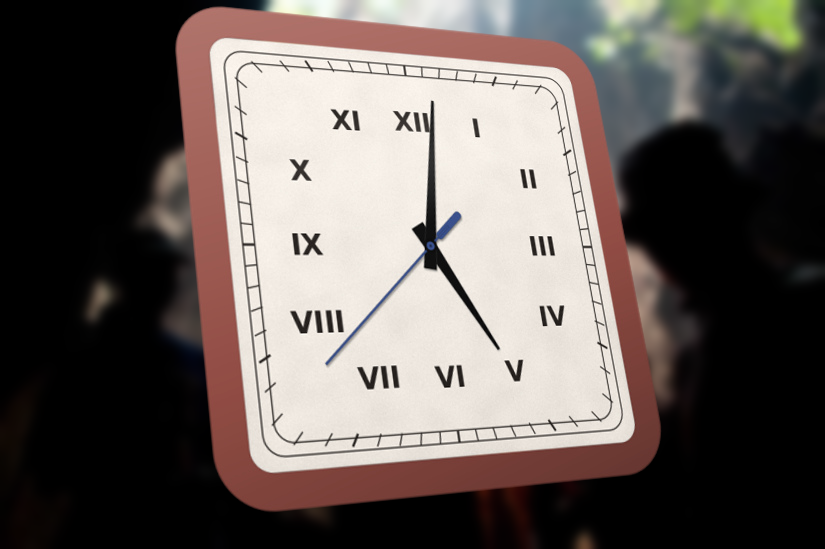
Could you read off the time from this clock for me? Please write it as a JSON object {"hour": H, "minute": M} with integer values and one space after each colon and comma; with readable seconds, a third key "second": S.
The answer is {"hour": 5, "minute": 1, "second": 38}
